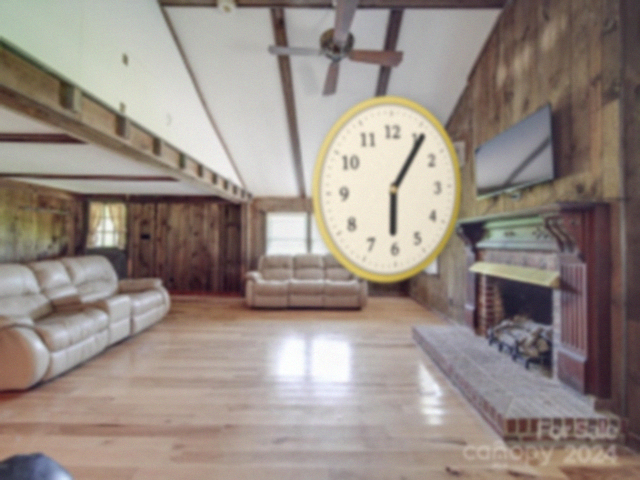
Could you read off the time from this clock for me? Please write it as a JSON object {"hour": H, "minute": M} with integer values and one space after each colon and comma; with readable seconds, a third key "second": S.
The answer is {"hour": 6, "minute": 6}
